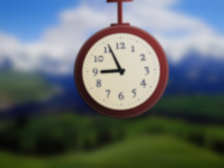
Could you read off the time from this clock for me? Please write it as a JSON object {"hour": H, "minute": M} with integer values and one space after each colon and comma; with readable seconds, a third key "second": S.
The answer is {"hour": 8, "minute": 56}
